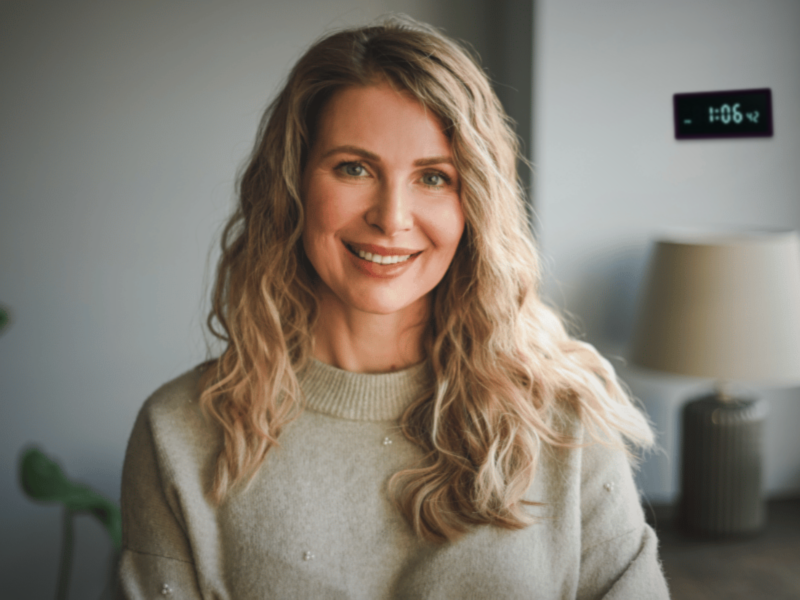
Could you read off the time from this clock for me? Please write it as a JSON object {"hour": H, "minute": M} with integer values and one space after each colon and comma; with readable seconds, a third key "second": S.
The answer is {"hour": 1, "minute": 6}
